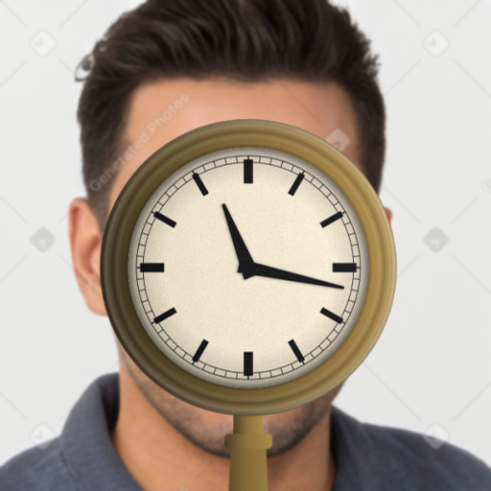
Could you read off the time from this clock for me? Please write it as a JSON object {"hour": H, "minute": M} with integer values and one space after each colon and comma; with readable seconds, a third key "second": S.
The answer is {"hour": 11, "minute": 17}
